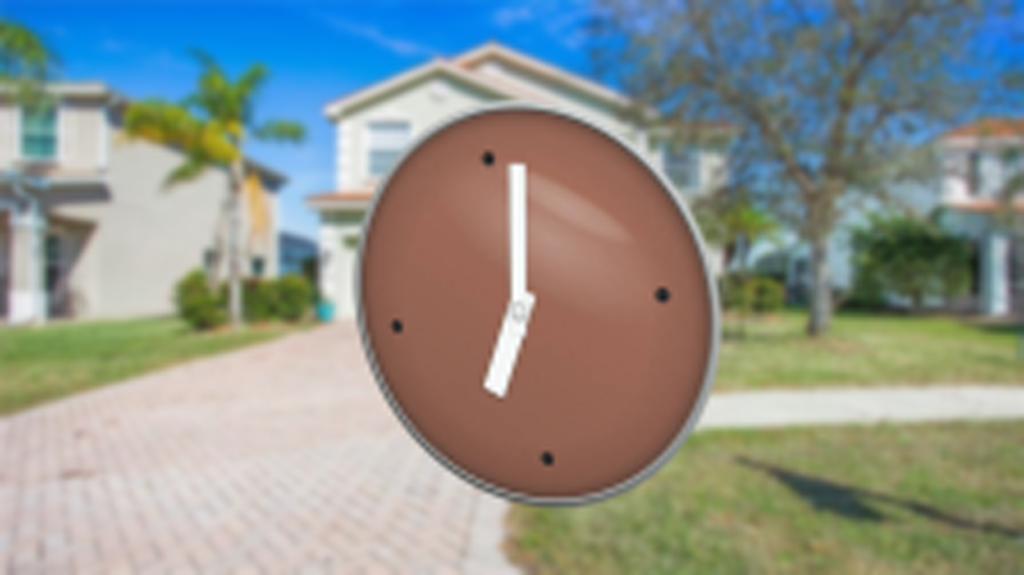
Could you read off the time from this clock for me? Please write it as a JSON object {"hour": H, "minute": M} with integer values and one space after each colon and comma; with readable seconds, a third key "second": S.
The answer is {"hour": 7, "minute": 2}
